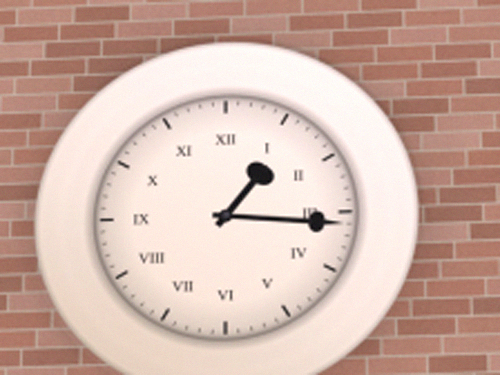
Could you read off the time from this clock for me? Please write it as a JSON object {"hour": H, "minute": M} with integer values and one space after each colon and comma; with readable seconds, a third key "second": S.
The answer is {"hour": 1, "minute": 16}
